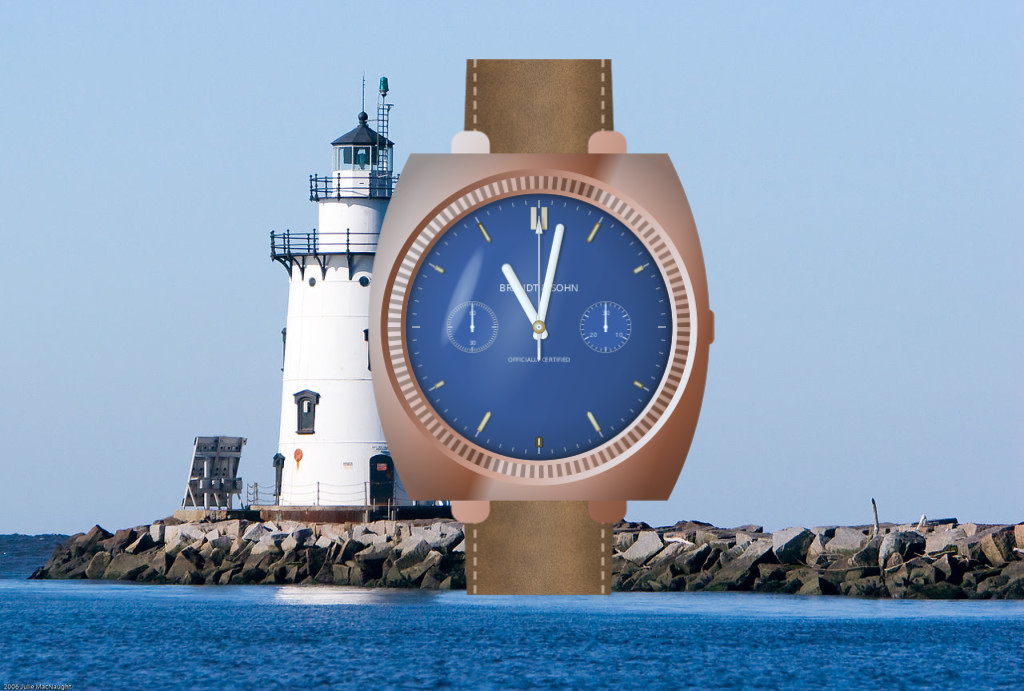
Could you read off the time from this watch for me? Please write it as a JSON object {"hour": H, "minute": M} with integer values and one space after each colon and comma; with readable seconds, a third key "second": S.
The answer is {"hour": 11, "minute": 2}
